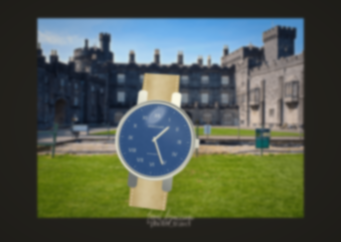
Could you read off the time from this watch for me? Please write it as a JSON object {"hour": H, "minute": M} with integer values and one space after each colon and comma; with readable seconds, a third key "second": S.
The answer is {"hour": 1, "minute": 26}
